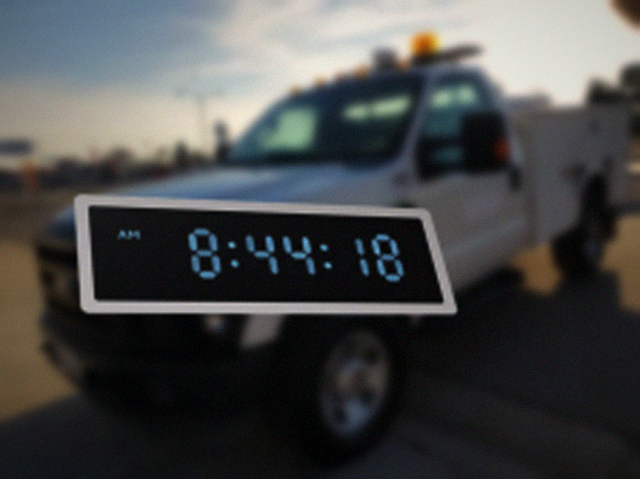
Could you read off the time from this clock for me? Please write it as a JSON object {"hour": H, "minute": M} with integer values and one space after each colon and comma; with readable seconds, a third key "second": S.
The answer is {"hour": 8, "minute": 44, "second": 18}
